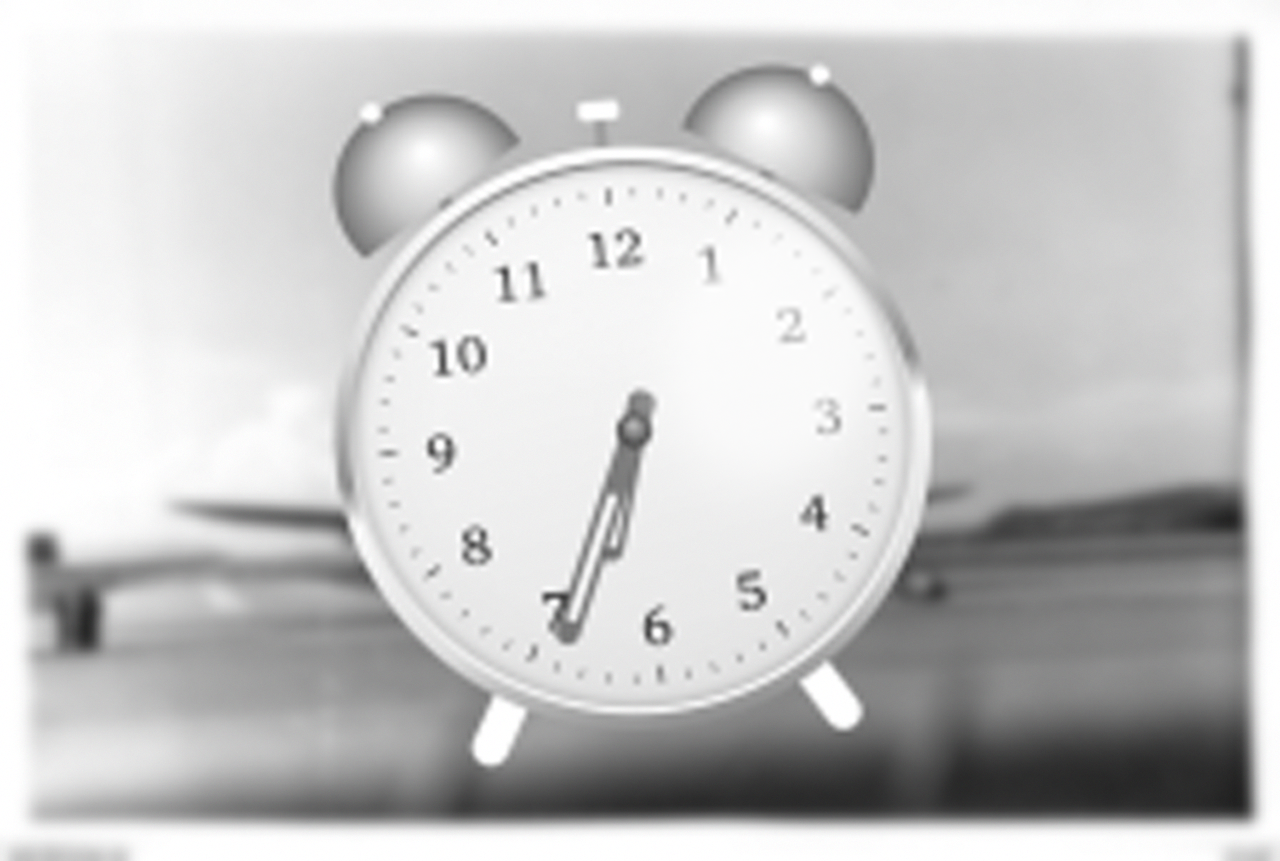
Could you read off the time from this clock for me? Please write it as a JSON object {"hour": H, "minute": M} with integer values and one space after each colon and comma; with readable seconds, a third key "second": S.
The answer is {"hour": 6, "minute": 34}
